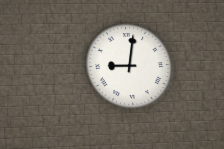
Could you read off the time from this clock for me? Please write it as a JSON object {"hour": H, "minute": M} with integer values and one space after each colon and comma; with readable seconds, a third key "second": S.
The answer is {"hour": 9, "minute": 2}
